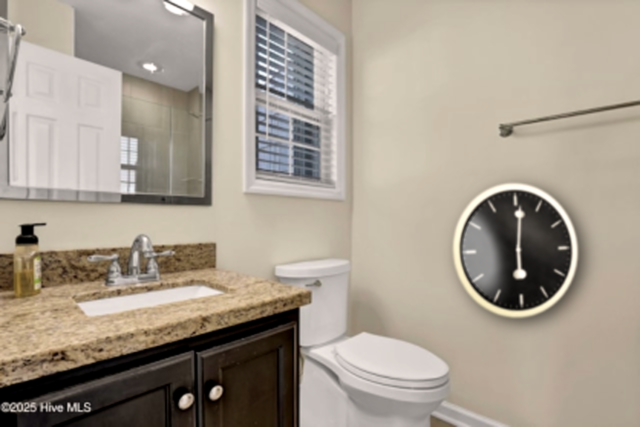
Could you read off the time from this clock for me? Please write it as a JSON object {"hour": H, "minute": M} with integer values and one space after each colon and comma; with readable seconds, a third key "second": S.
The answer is {"hour": 6, "minute": 1}
